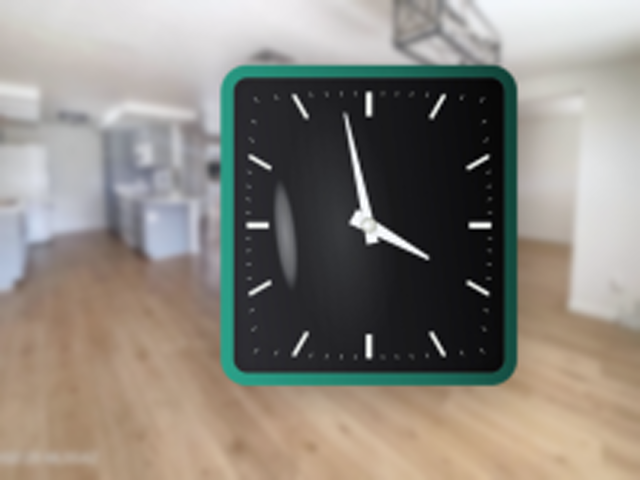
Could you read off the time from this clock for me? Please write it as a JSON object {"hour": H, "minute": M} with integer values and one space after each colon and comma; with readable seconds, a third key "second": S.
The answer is {"hour": 3, "minute": 58}
